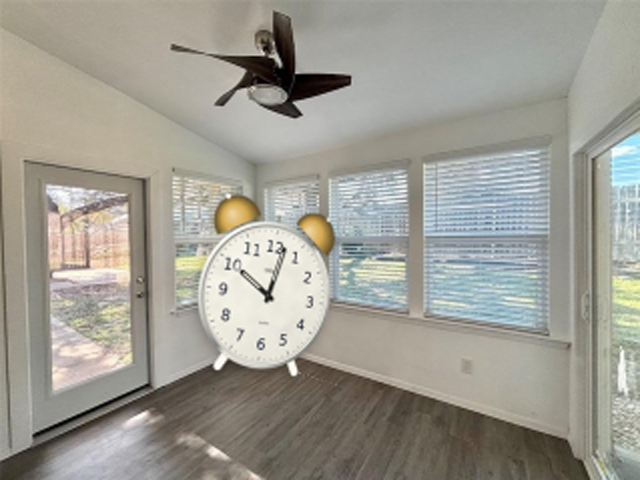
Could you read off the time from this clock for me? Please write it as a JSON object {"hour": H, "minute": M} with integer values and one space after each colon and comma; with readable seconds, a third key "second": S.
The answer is {"hour": 10, "minute": 2}
